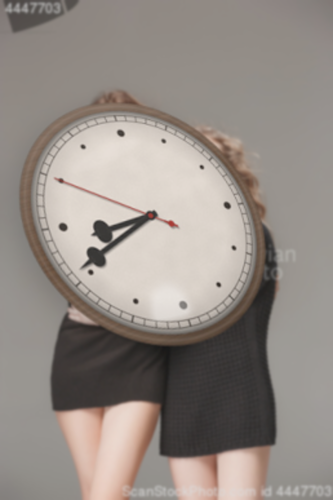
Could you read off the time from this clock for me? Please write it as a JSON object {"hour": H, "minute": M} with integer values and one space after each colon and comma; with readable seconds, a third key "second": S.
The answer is {"hour": 8, "minute": 40, "second": 50}
